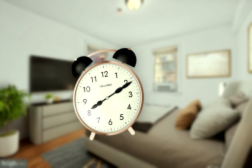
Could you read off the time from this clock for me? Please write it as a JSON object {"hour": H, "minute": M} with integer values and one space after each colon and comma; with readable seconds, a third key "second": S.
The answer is {"hour": 8, "minute": 11}
